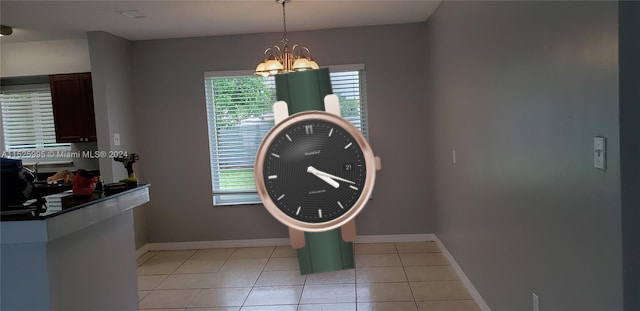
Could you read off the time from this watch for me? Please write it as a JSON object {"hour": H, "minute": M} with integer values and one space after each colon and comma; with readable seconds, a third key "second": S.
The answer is {"hour": 4, "minute": 19}
